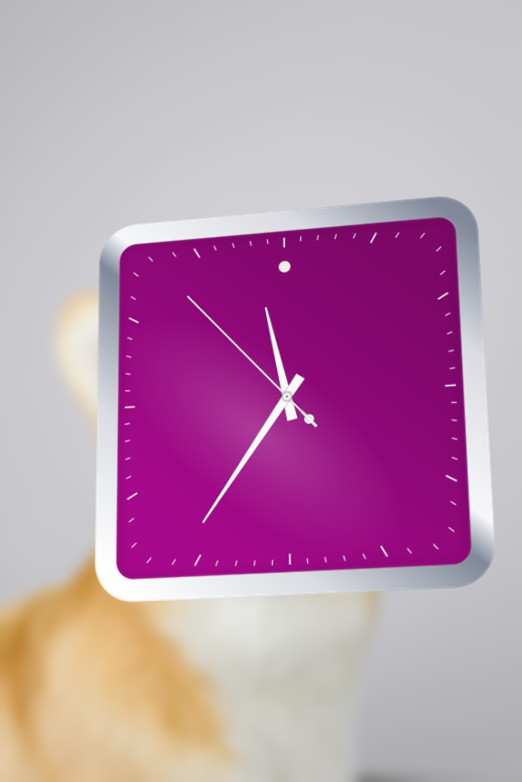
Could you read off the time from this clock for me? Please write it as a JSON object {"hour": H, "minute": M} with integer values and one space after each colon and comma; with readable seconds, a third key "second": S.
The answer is {"hour": 11, "minute": 35, "second": 53}
